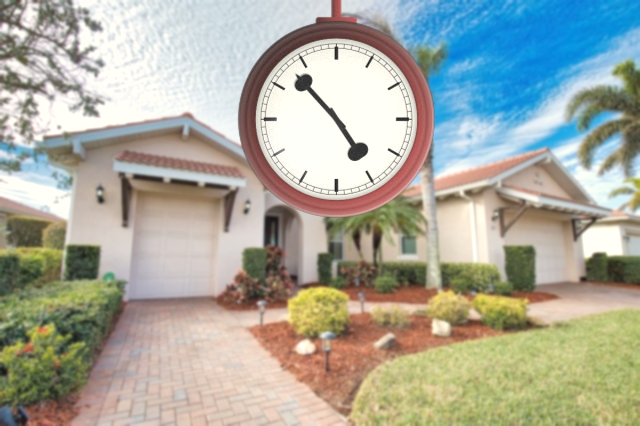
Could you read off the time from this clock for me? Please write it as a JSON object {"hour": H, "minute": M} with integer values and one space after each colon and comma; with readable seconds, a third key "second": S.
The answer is {"hour": 4, "minute": 53}
